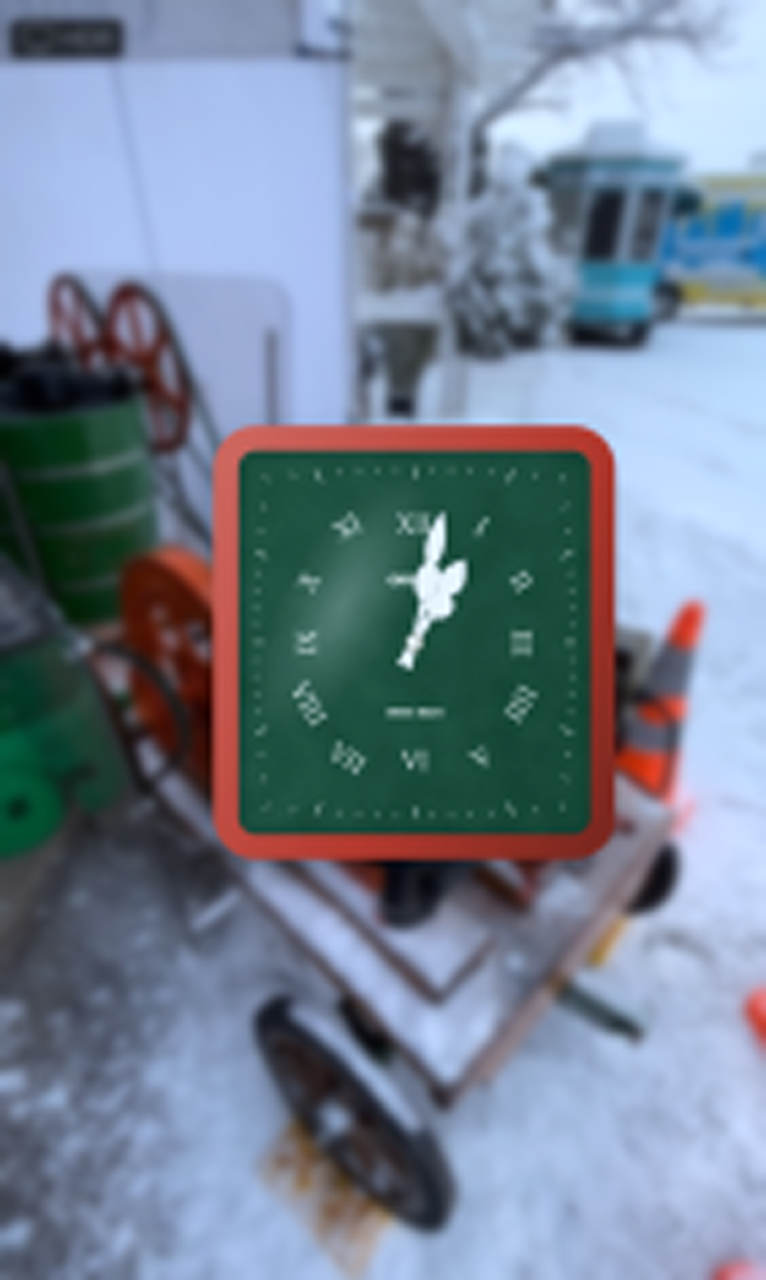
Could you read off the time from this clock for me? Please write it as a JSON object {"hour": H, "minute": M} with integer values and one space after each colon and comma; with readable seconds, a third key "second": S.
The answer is {"hour": 1, "minute": 2}
